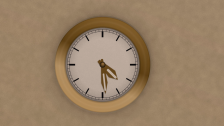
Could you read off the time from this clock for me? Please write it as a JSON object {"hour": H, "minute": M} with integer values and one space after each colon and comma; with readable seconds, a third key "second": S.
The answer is {"hour": 4, "minute": 29}
